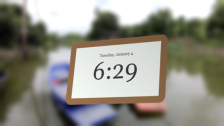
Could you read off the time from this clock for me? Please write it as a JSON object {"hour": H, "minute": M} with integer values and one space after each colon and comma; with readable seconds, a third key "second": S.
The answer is {"hour": 6, "minute": 29}
